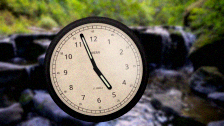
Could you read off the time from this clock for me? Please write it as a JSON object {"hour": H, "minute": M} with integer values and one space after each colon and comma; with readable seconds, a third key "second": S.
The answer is {"hour": 4, "minute": 57}
